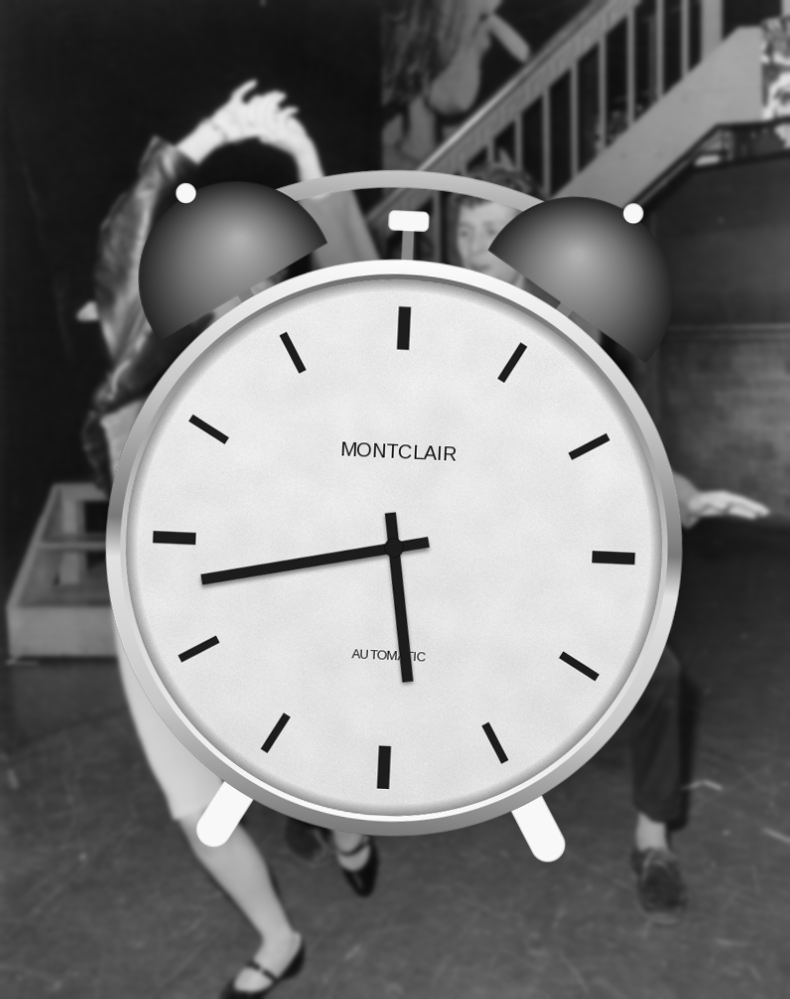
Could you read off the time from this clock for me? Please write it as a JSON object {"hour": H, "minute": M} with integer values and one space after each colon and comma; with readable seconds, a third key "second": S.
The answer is {"hour": 5, "minute": 43}
